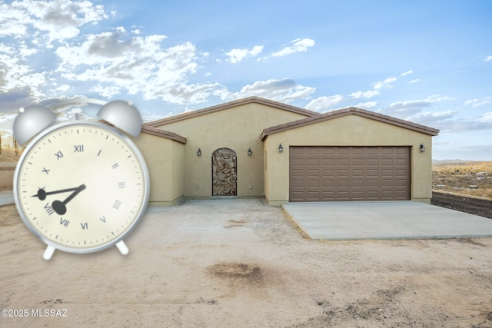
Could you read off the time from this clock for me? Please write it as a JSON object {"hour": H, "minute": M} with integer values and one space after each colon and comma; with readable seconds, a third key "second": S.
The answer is {"hour": 7, "minute": 44}
